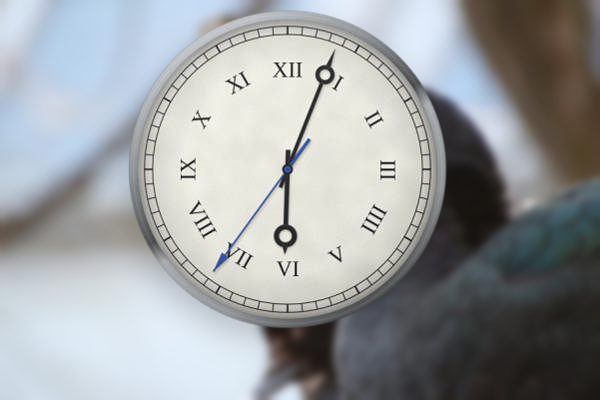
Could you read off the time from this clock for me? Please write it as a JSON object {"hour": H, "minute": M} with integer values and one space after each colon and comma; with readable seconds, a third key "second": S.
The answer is {"hour": 6, "minute": 3, "second": 36}
